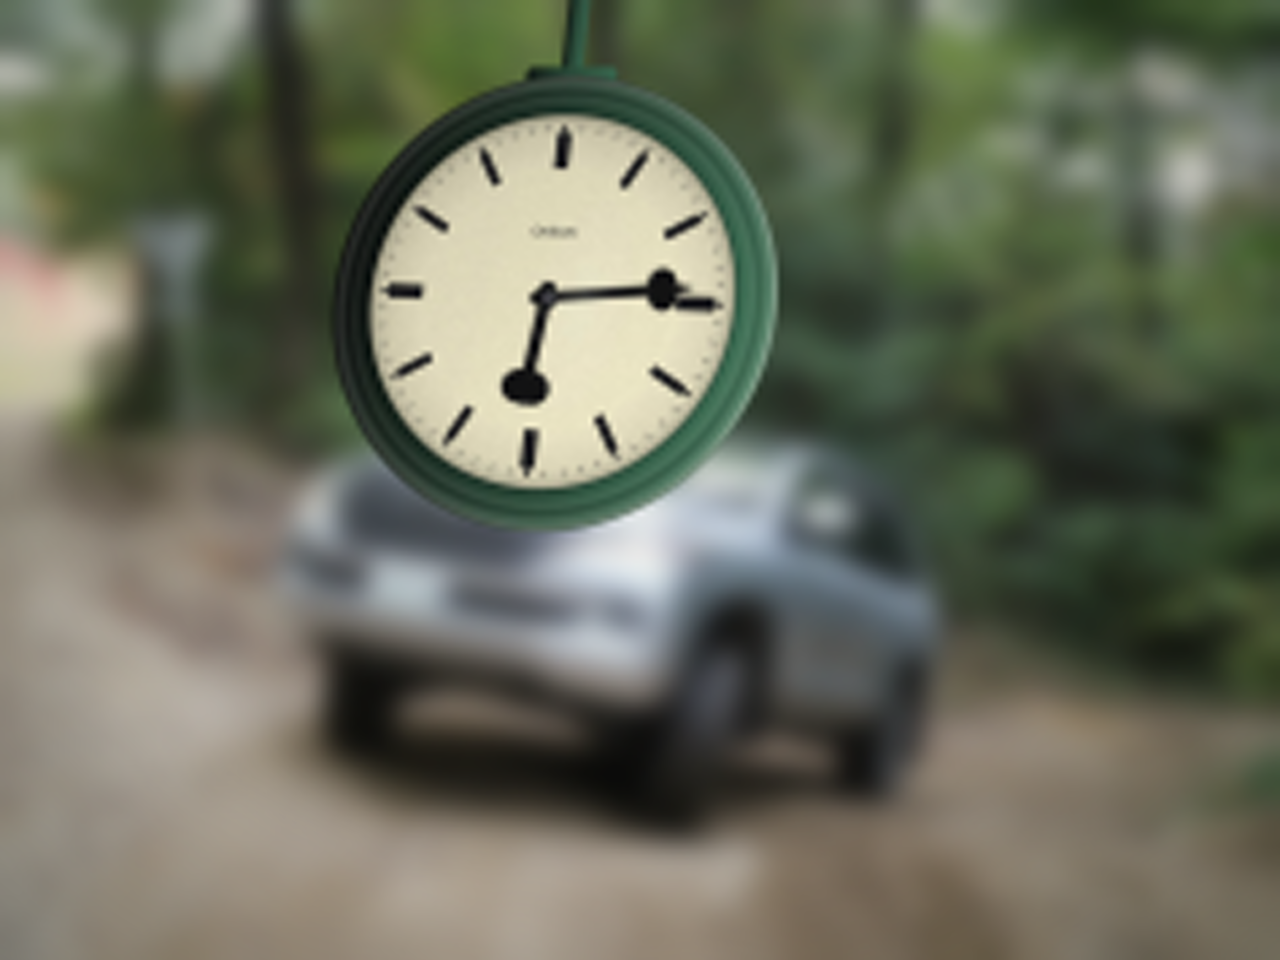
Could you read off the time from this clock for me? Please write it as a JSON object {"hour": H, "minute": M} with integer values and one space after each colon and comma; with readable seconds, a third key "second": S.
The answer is {"hour": 6, "minute": 14}
